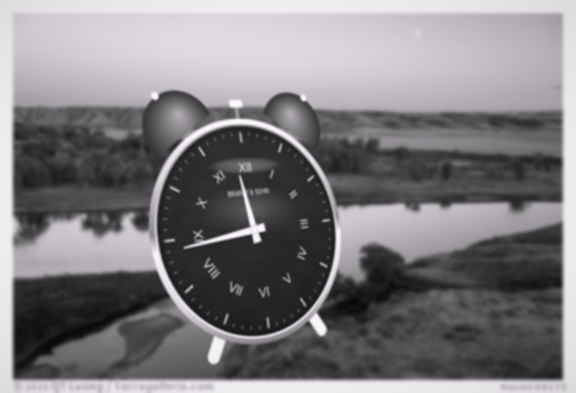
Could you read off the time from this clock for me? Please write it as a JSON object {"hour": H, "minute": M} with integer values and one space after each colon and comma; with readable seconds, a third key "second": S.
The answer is {"hour": 11, "minute": 44}
